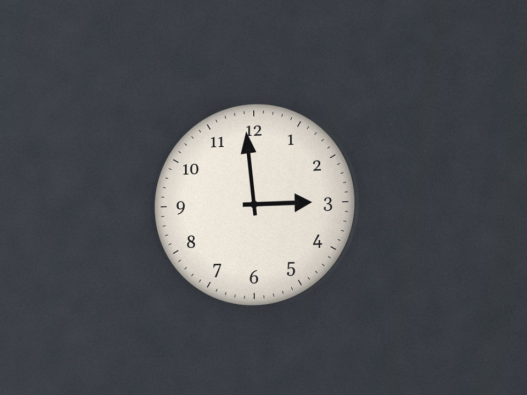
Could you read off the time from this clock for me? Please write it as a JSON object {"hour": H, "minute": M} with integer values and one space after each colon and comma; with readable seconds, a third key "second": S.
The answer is {"hour": 2, "minute": 59}
